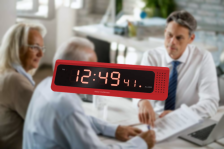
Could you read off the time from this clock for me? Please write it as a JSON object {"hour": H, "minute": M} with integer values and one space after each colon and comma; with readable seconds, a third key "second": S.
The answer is {"hour": 12, "minute": 49, "second": 41}
